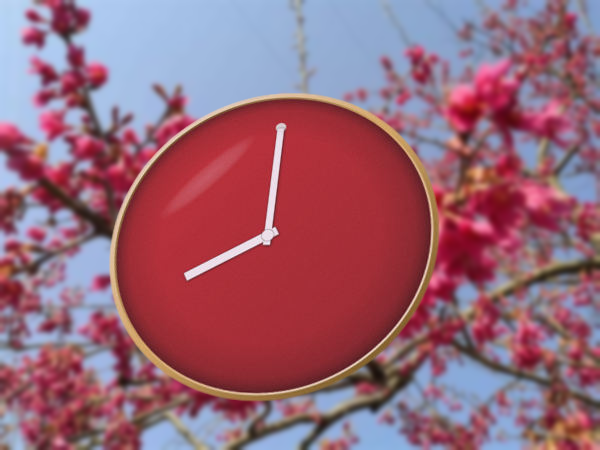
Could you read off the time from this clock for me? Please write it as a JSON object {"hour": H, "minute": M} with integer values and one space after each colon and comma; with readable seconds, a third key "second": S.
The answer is {"hour": 8, "minute": 0}
